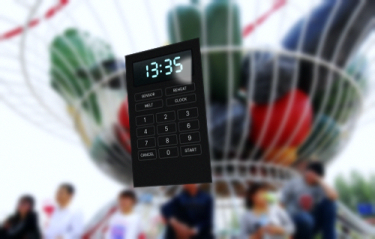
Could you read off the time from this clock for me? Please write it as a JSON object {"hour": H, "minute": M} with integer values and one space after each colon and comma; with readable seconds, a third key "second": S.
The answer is {"hour": 13, "minute": 35}
